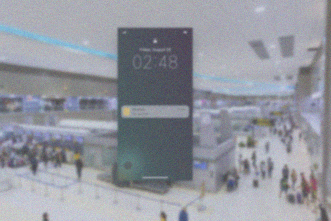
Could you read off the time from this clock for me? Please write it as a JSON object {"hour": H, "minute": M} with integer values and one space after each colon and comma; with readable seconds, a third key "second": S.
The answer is {"hour": 2, "minute": 48}
